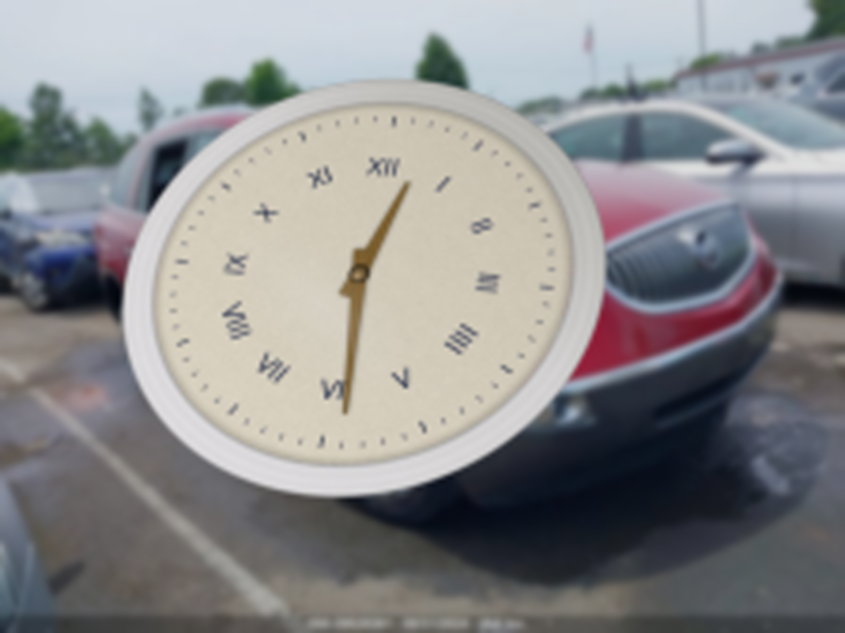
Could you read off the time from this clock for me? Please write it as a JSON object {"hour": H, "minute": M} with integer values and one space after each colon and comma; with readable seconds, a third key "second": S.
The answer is {"hour": 12, "minute": 29}
